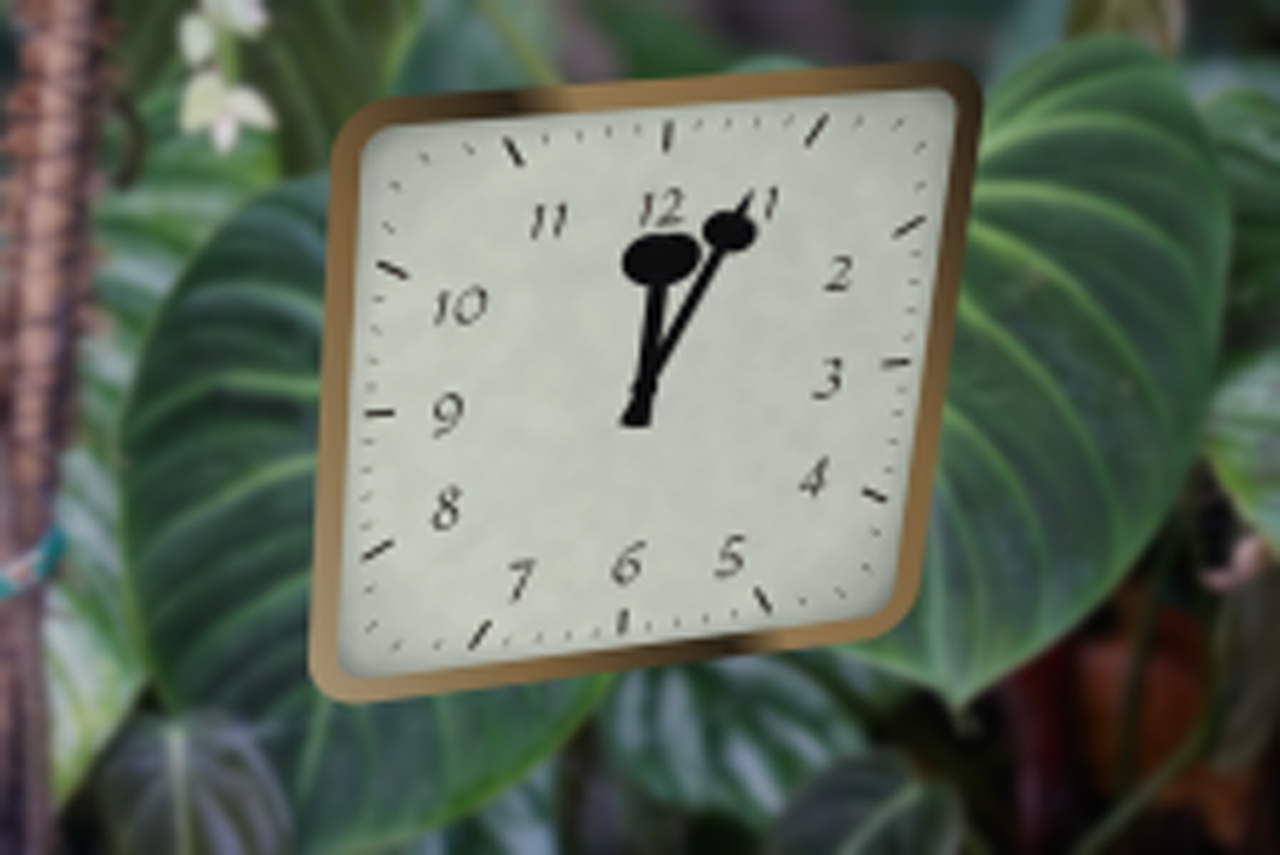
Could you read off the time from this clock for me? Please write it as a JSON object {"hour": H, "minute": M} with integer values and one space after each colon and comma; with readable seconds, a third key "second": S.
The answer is {"hour": 12, "minute": 4}
